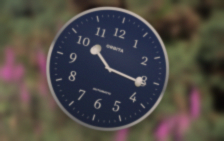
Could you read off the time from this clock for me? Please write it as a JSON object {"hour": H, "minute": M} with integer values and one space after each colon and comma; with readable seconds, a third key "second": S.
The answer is {"hour": 10, "minute": 16}
